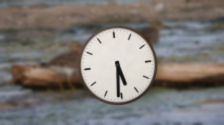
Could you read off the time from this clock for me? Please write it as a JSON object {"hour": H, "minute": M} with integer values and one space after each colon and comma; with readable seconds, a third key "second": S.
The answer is {"hour": 5, "minute": 31}
